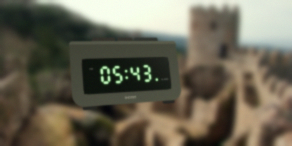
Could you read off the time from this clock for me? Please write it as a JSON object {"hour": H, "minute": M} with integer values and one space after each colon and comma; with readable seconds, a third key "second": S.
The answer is {"hour": 5, "minute": 43}
